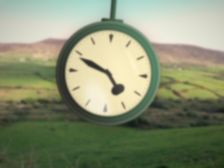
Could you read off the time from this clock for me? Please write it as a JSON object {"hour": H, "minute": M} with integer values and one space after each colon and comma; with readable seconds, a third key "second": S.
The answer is {"hour": 4, "minute": 49}
